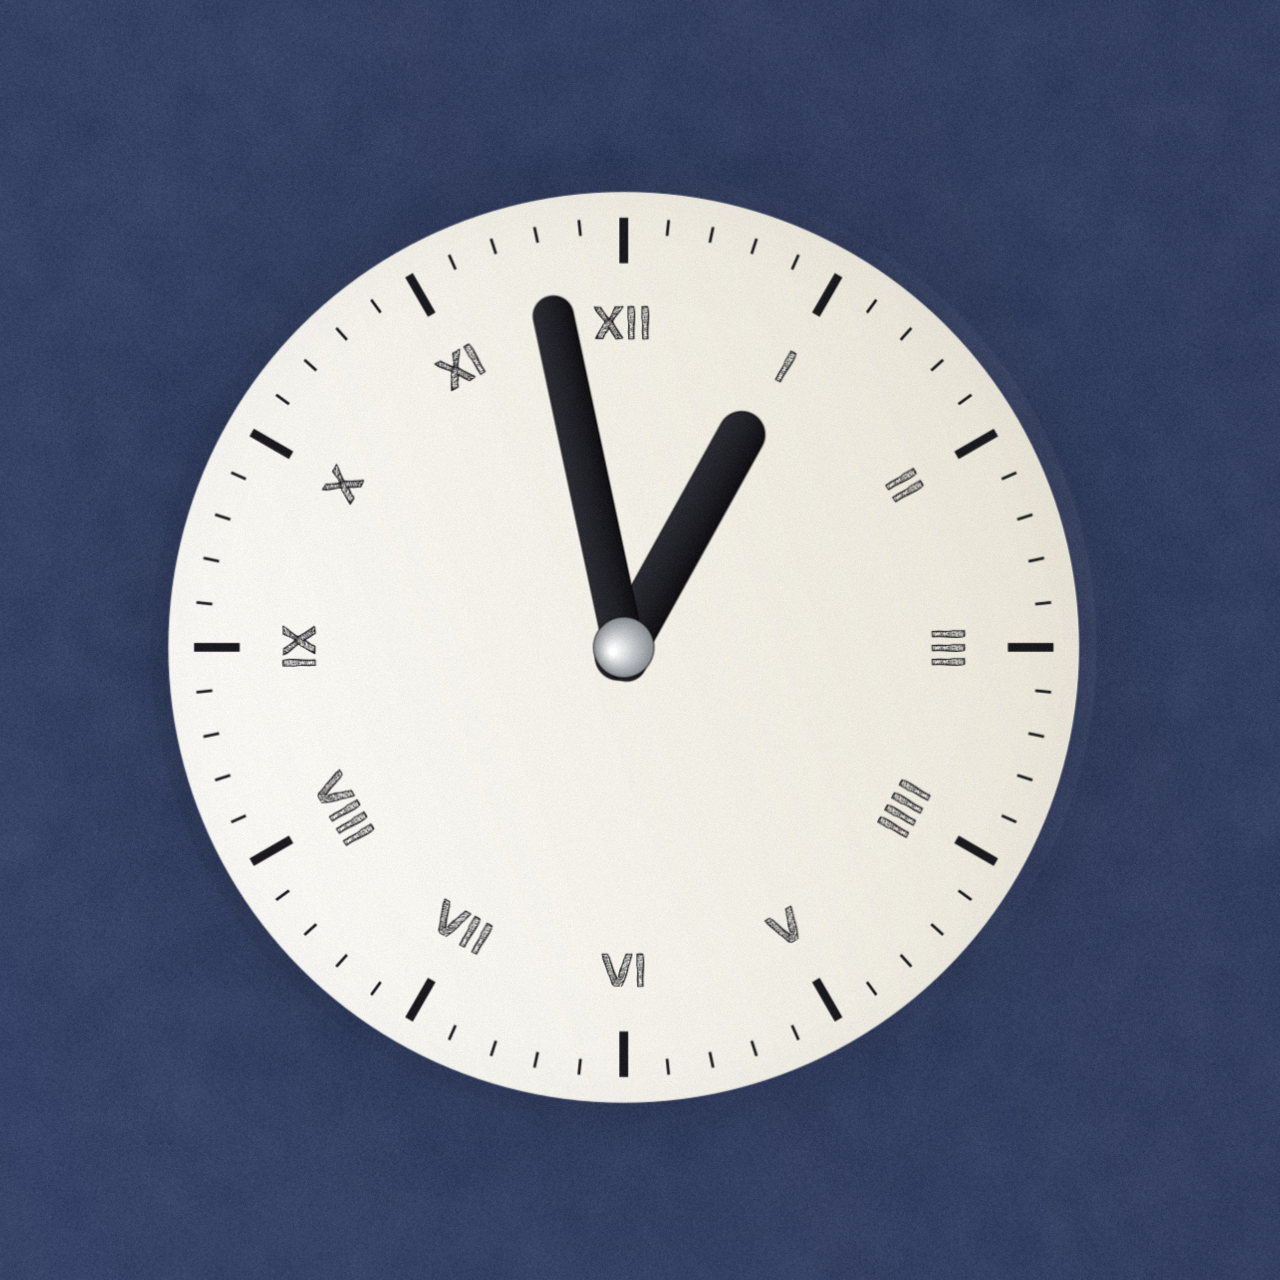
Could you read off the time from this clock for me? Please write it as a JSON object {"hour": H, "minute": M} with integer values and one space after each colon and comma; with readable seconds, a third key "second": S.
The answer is {"hour": 12, "minute": 58}
